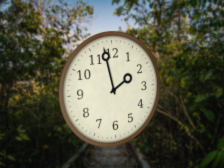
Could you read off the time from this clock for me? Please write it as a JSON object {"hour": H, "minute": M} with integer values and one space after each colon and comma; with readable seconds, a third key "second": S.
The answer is {"hour": 1, "minute": 58}
